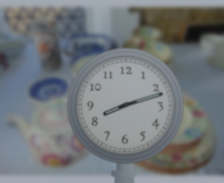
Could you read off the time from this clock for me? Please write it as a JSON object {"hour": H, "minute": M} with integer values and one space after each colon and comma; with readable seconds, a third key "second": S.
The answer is {"hour": 8, "minute": 12}
